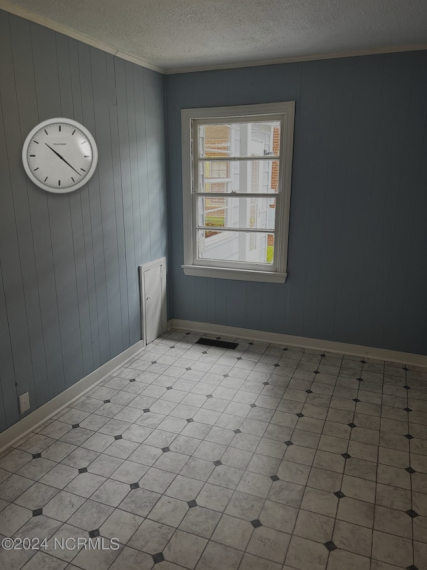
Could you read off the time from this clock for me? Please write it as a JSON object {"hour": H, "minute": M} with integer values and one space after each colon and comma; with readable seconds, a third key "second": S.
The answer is {"hour": 10, "minute": 22}
